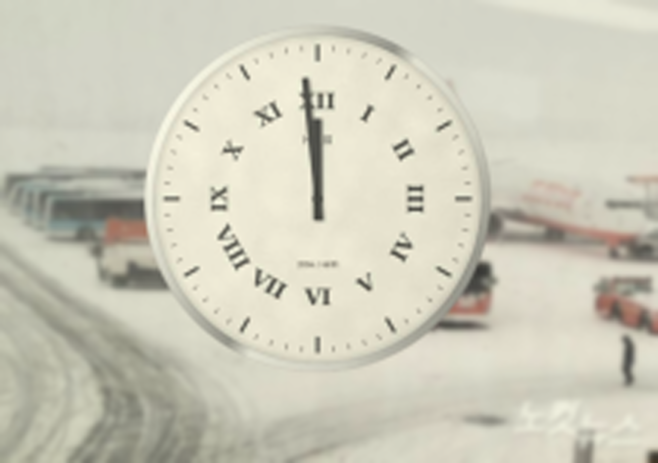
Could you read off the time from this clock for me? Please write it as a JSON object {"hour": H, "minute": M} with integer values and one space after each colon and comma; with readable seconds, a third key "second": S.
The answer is {"hour": 11, "minute": 59}
